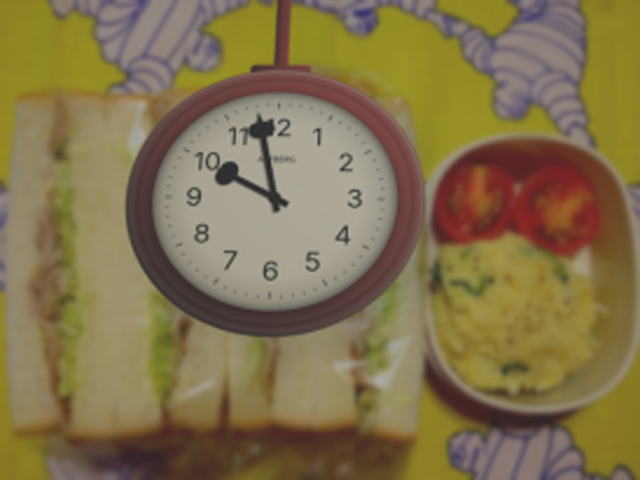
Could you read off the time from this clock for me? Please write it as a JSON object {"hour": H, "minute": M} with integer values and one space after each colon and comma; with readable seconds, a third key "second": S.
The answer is {"hour": 9, "minute": 58}
